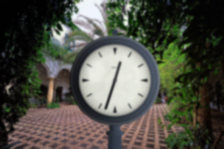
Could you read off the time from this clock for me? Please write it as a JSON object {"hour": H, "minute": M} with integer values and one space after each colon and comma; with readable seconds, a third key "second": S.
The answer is {"hour": 12, "minute": 33}
